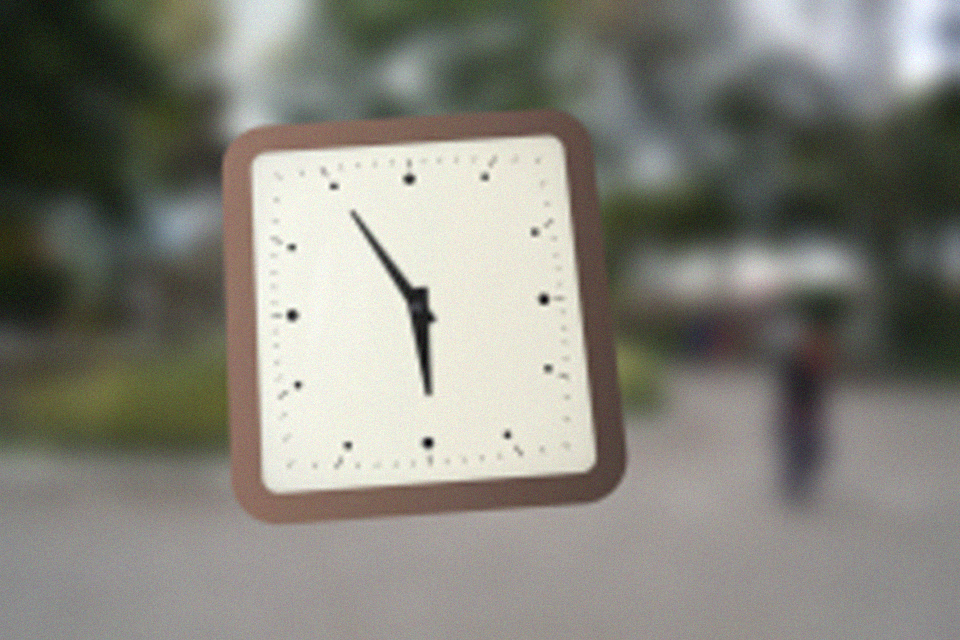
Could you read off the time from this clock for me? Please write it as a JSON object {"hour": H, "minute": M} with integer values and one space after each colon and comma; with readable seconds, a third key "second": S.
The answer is {"hour": 5, "minute": 55}
